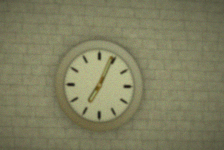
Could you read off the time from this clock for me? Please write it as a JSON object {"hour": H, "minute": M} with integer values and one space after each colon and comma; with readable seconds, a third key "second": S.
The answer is {"hour": 7, "minute": 4}
